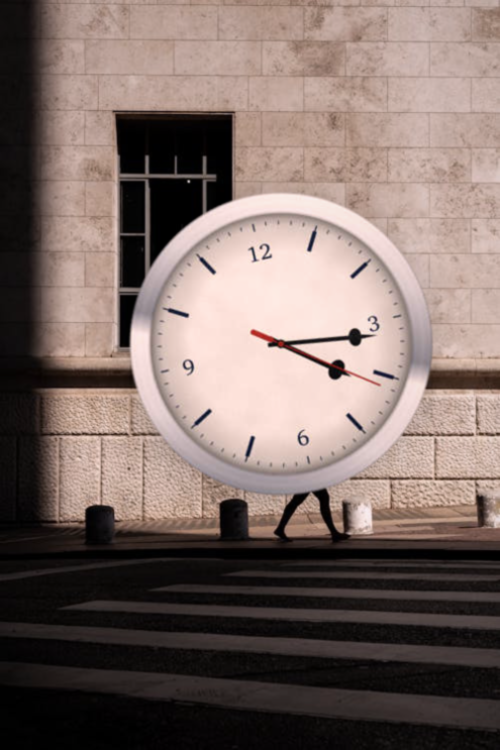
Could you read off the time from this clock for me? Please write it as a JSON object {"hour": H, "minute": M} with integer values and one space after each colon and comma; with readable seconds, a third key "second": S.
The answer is {"hour": 4, "minute": 16, "second": 21}
